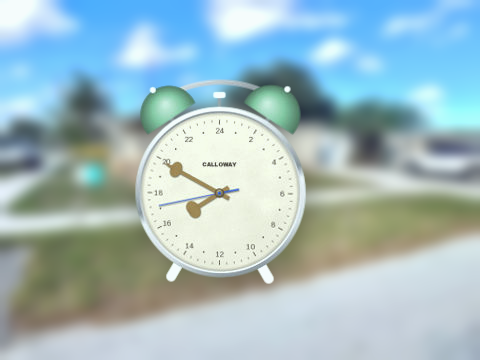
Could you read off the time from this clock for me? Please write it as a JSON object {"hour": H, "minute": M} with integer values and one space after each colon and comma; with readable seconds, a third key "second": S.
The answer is {"hour": 15, "minute": 49, "second": 43}
